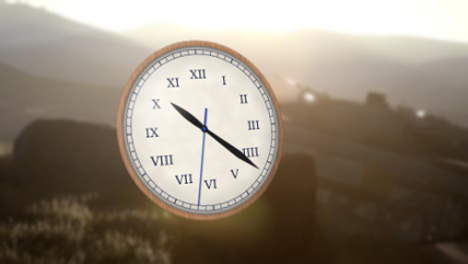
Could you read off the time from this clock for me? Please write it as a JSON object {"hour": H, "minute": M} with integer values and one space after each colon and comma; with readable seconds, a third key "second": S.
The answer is {"hour": 10, "minute": 21, "second": 32}
